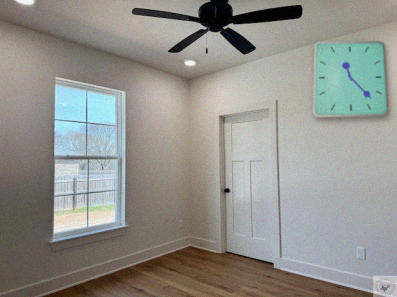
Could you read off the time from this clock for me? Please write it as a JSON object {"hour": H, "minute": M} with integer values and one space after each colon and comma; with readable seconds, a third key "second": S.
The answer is {"hour": 11, "minute": 23}
